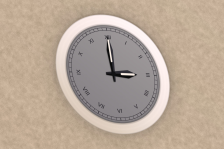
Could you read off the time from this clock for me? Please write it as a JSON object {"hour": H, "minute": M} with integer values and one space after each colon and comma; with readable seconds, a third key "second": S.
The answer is {"hour": 3, "minute": 0}
